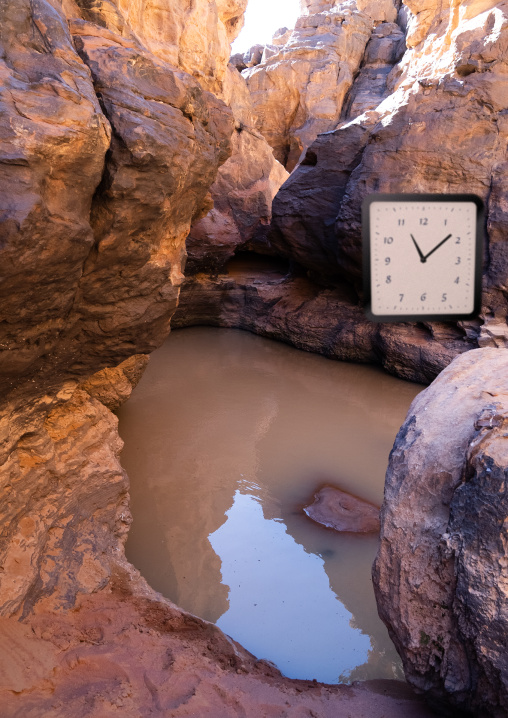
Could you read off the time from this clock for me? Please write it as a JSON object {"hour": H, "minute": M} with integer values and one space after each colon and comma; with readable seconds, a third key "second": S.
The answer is {"hour": 11, "minute": 8}
